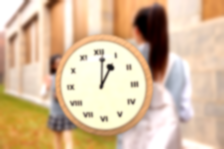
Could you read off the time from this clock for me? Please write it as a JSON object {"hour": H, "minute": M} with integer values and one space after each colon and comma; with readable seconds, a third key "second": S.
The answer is {"hour": 1, "minute": 1}
